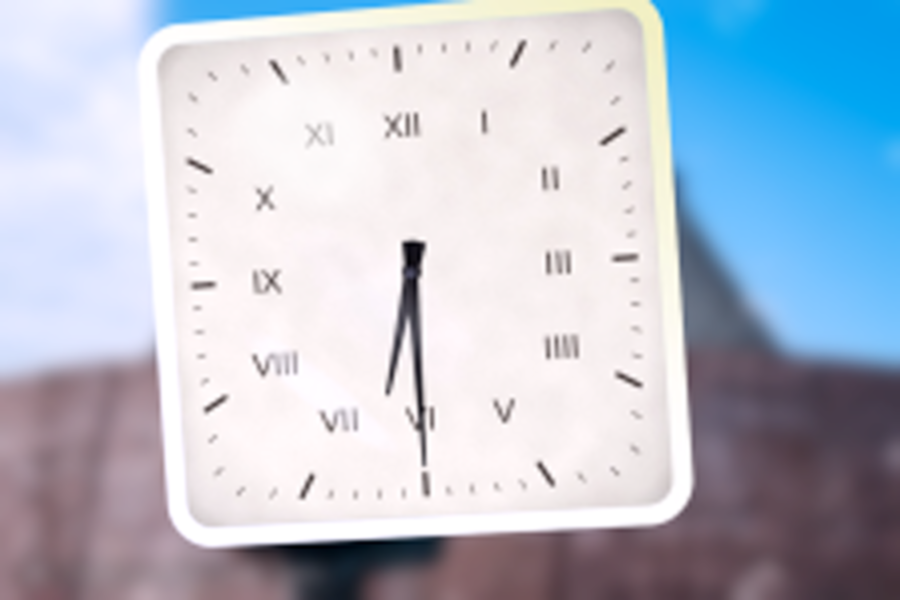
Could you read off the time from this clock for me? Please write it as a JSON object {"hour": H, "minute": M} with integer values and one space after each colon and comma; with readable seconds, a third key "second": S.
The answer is {"hour": 6, "minute": 30}
